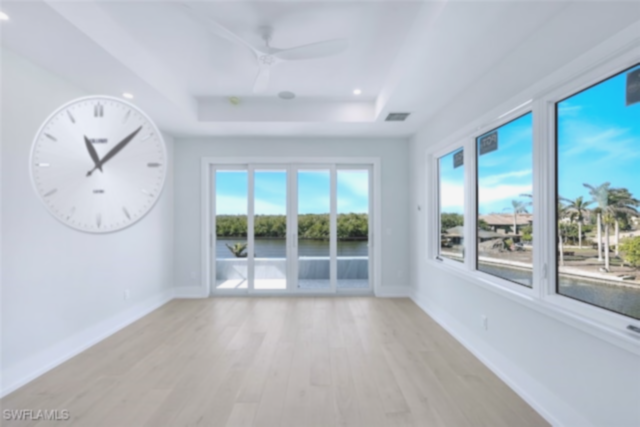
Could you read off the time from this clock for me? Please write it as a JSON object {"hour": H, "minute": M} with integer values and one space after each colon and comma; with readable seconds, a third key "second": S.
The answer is {"hour": 11, "minute": 8, "second": 8}
